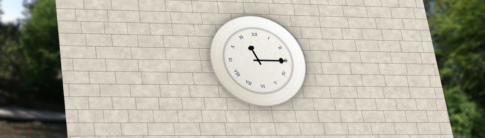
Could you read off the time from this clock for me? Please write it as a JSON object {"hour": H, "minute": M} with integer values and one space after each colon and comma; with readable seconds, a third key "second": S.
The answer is {"hour": 11, "minute": 15}
